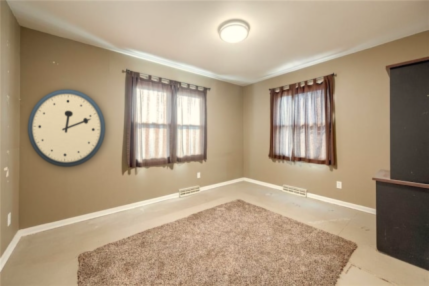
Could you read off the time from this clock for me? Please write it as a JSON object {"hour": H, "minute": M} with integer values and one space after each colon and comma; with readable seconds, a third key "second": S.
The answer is {"hour": 12, "minute": 11}
